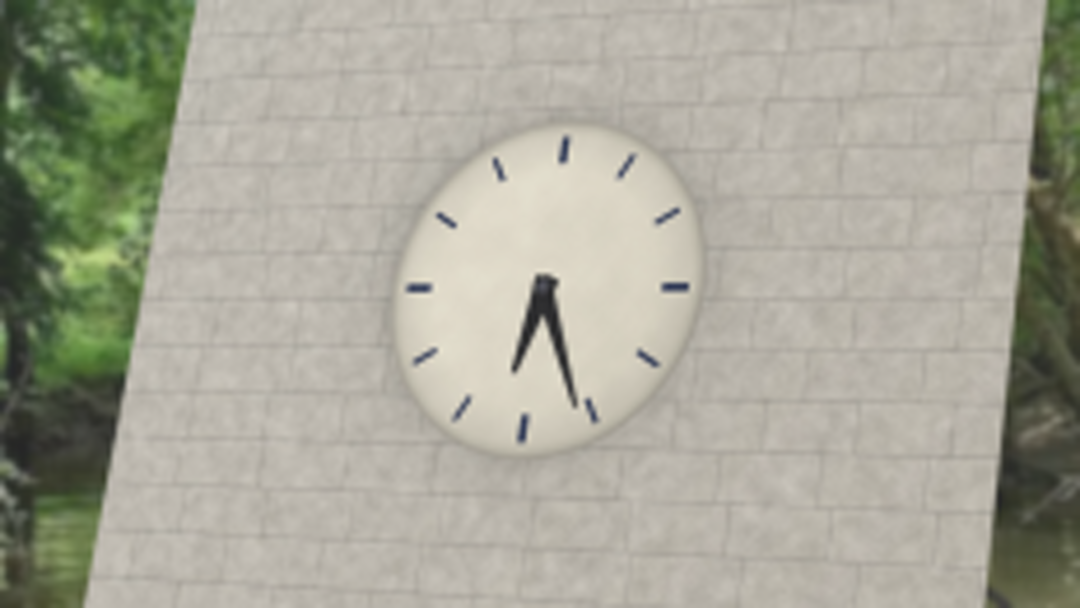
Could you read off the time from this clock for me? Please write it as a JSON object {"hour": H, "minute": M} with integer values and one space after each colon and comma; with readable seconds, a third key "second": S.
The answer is {"hour": 6, "minute": 26}
